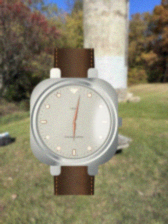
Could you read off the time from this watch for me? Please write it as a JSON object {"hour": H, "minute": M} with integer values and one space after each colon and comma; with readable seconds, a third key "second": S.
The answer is {"hour": 6, "minute": 2}
